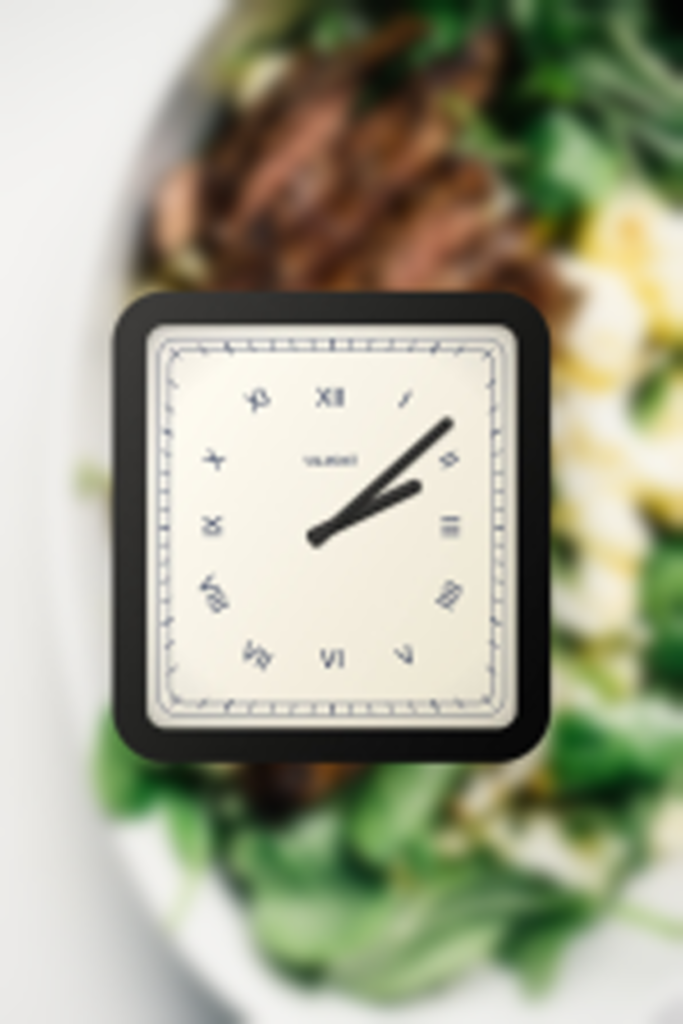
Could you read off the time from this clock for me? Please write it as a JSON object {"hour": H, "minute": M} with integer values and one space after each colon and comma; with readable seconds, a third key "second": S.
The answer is {"hour": 2, "minute": 8}
